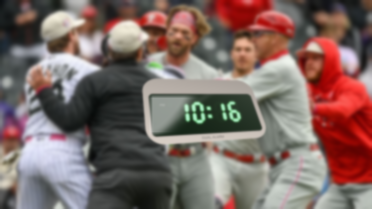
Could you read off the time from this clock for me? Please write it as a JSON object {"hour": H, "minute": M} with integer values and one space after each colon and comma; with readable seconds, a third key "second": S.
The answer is {"hour": 10, "minute": 16}
